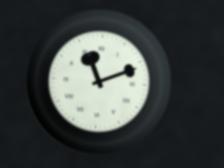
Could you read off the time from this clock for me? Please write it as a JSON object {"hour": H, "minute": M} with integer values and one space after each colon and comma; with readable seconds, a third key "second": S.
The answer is {"hour": 11, "minute": 11}
